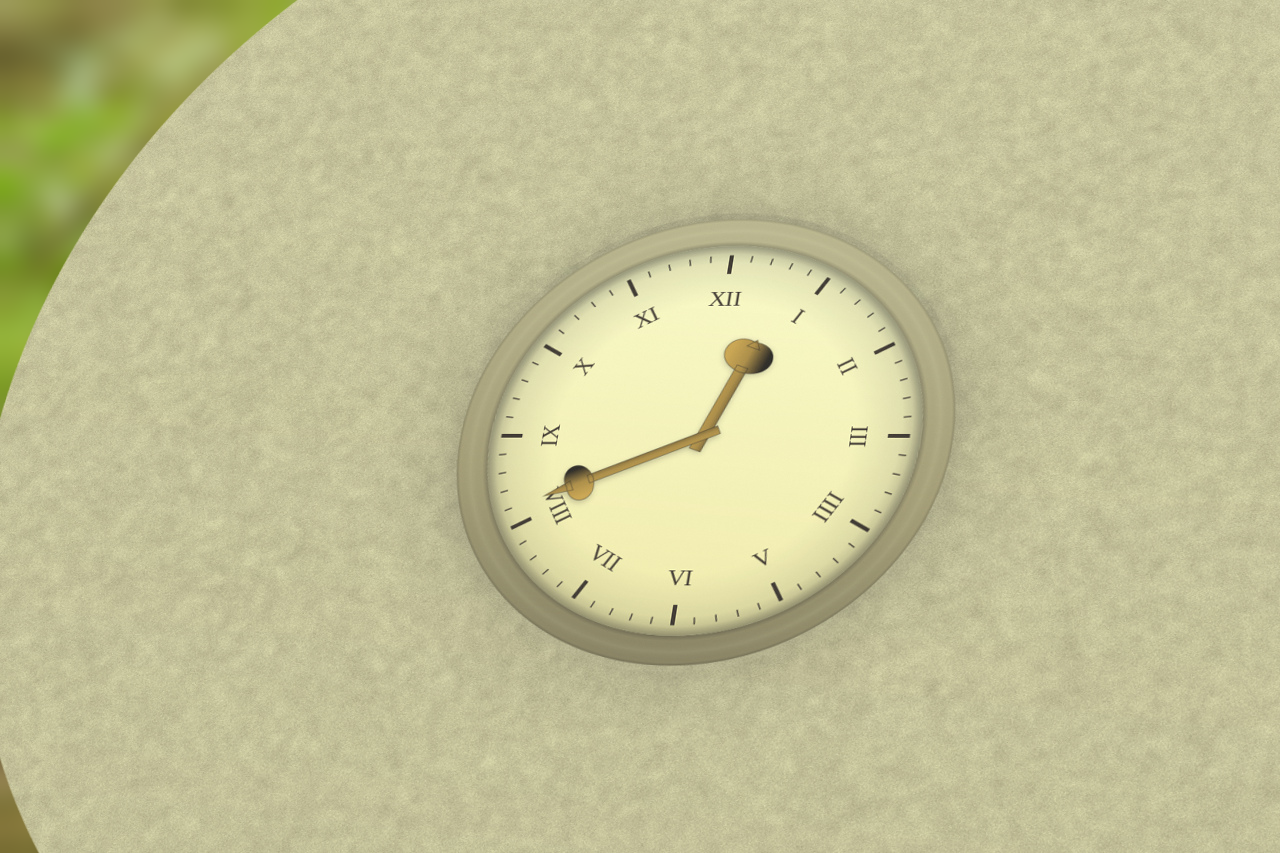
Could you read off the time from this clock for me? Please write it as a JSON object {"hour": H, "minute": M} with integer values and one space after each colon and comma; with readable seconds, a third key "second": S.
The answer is {"hour": 12, "minute": 41}
